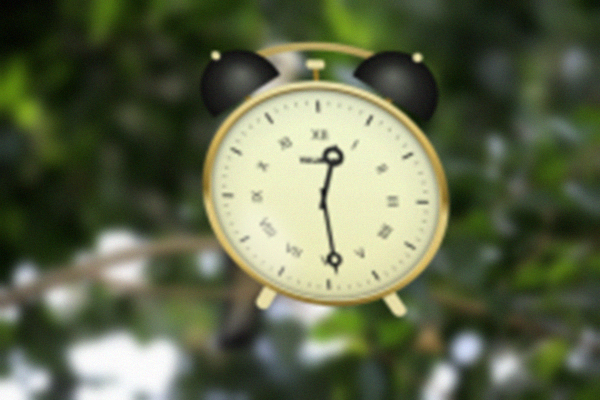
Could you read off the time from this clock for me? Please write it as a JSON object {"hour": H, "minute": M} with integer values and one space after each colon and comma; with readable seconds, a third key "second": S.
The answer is {"hour": 12, "minute": 29}
